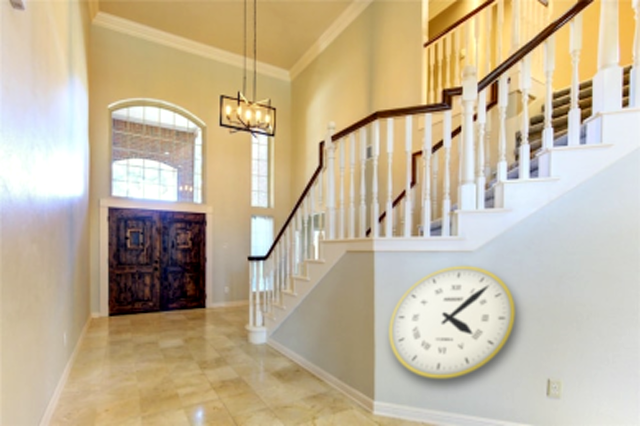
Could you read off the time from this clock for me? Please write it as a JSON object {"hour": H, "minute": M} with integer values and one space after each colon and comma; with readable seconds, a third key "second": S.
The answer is {"hour": 4, "minute": 7}
